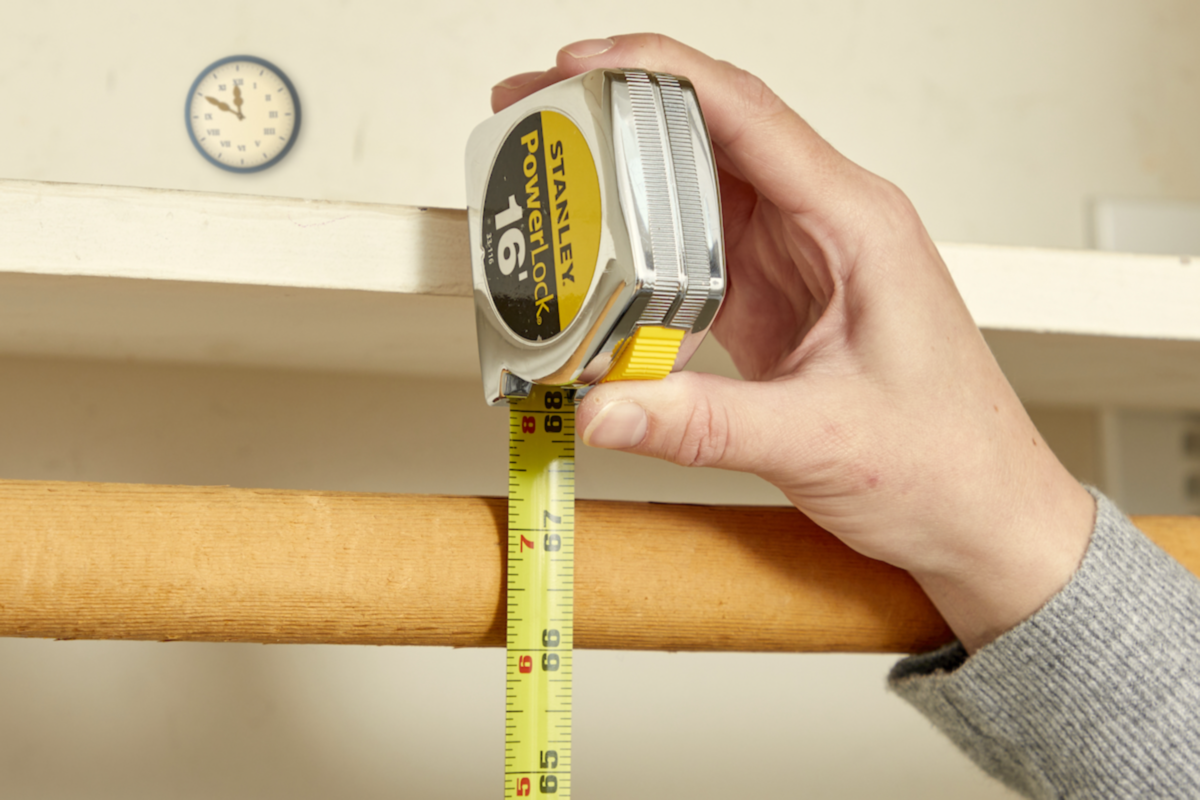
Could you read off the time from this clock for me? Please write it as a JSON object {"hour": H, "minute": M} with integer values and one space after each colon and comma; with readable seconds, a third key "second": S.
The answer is {"hour": 11, "minute": 50}
